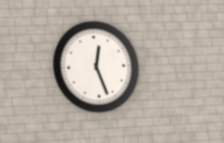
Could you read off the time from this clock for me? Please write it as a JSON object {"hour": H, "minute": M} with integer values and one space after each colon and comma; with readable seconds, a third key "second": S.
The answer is {"hour": 12, "minute": 27}
